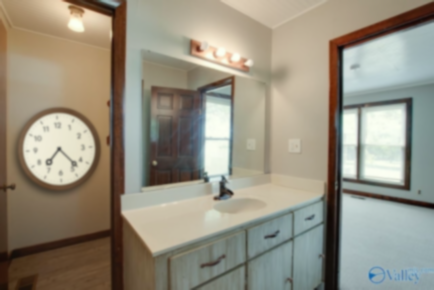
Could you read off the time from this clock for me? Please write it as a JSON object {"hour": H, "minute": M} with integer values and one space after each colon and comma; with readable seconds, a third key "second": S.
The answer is {"hour": 7, "minute": 23}
